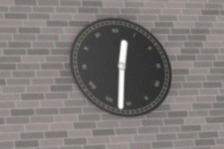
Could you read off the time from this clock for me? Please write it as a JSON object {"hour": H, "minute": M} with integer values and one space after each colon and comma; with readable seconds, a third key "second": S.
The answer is {"hour": 12, "minute": 32}
